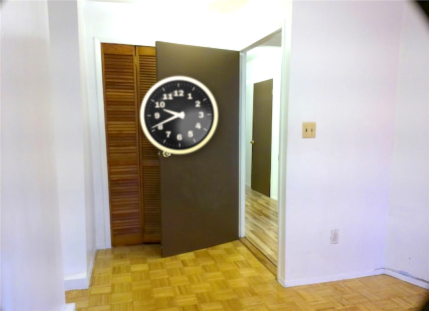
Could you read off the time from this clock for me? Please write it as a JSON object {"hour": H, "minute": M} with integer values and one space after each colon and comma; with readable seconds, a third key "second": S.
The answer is {"hour": 9, "minute": 41}
